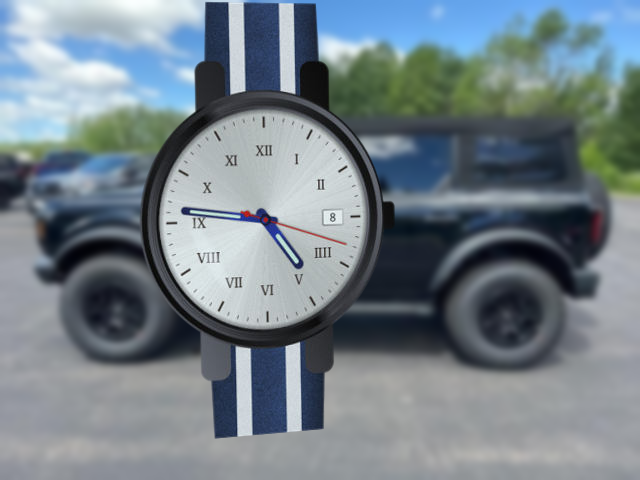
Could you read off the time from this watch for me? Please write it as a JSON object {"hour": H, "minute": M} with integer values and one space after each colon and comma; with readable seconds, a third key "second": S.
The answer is {"hour": 4, "minute": 46, "second": 18}
